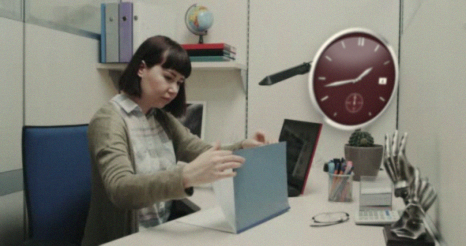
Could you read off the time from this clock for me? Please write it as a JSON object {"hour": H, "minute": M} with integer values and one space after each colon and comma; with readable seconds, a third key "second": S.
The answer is {"hour": 1, "minute": 43}
